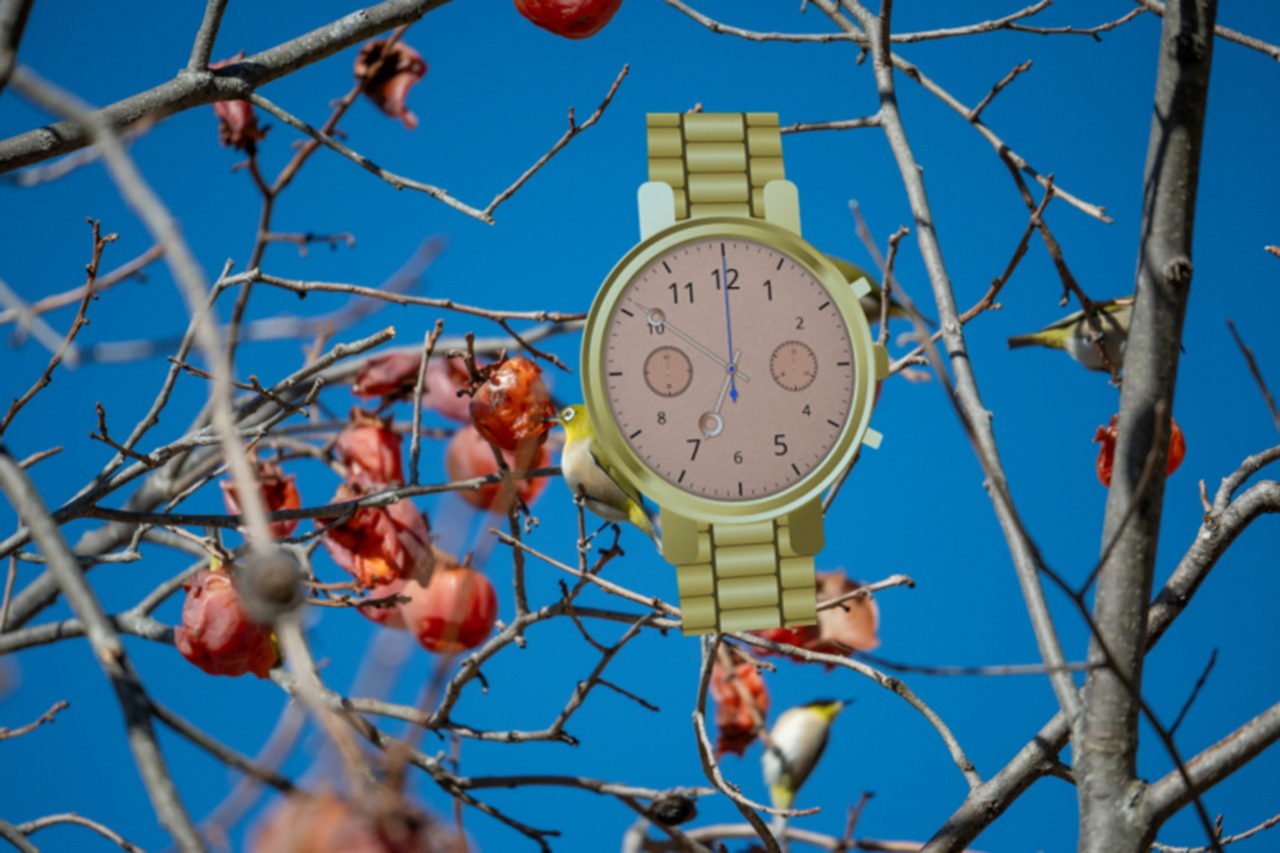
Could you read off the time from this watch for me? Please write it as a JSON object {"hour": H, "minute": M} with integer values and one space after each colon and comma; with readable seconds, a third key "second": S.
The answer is {"hour": 6, "minute": 51}
